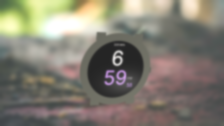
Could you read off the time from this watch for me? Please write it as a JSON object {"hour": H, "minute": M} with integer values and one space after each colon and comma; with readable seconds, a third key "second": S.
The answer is {"hour": 6, "minute": 59}
